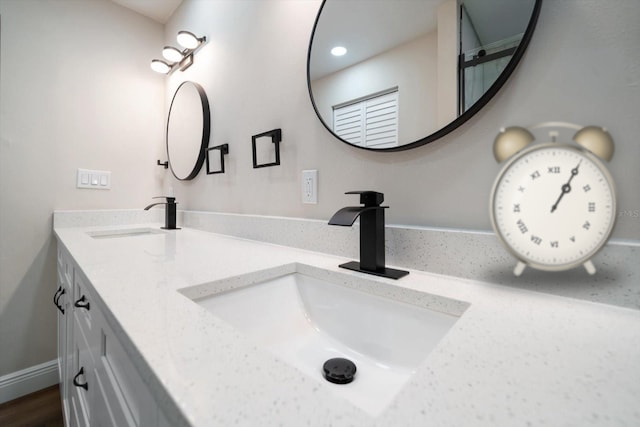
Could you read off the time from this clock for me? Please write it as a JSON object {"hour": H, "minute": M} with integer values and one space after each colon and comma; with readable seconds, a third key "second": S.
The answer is {"hour": 1, "minute": 5}
